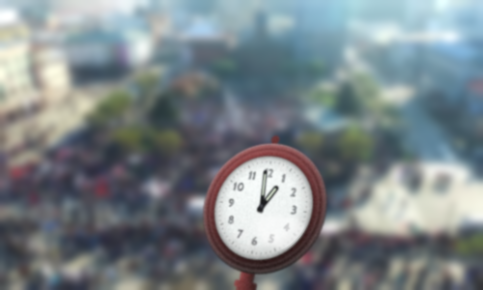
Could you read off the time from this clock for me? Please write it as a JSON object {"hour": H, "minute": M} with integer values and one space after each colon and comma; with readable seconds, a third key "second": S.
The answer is {"hour": 12, "minute": 59}
